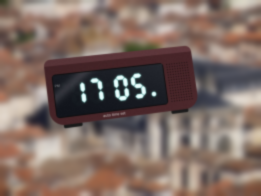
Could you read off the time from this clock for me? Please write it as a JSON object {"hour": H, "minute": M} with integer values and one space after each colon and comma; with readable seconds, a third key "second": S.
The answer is {"hour": 17, "minute": 5}
